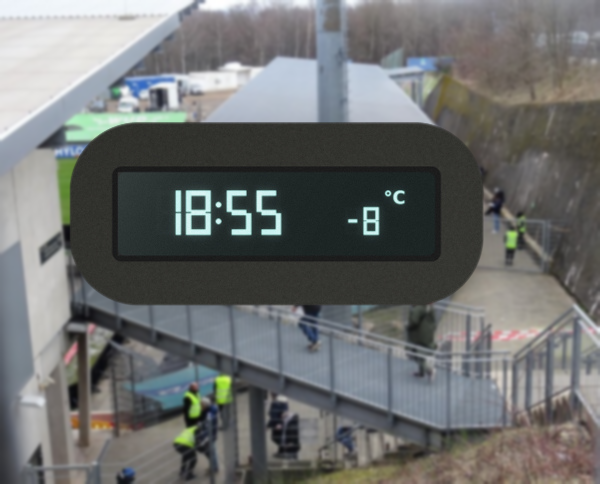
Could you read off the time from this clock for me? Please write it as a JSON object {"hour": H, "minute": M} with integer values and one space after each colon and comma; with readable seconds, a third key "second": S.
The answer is {"hour": 18, "minute": 55}
